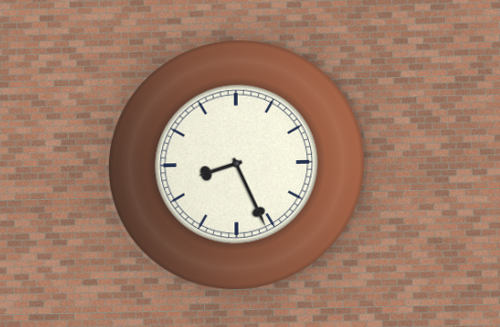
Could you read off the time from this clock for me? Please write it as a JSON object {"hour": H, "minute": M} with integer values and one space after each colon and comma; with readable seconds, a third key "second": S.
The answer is {"hour": 8, "minute": 26}
